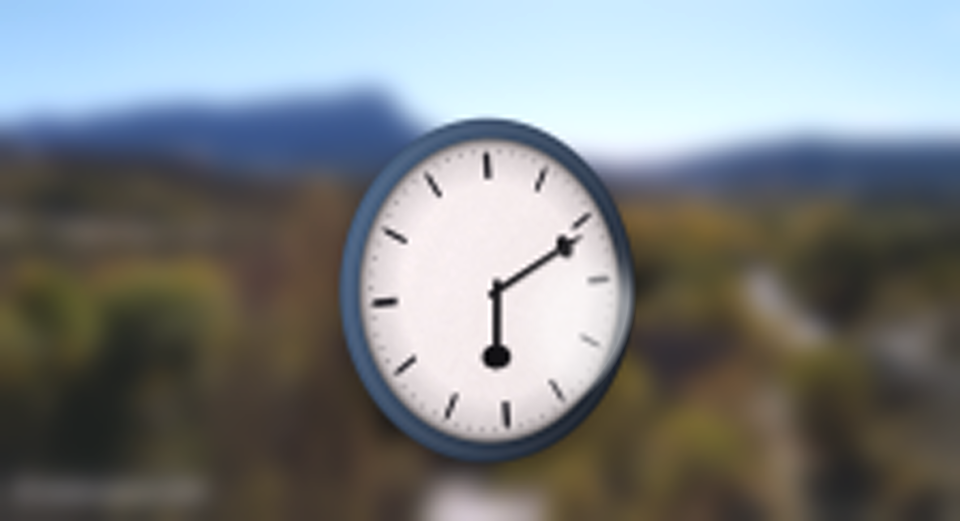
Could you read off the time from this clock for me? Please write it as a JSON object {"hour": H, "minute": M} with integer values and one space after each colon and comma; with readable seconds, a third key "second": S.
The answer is {"hour": 6, "minute": 11}
